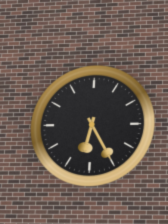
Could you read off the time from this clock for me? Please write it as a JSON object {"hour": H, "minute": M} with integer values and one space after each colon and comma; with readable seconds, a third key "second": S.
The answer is {"hour": 6, "minute": 25}
